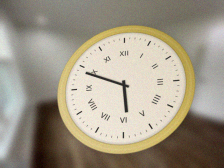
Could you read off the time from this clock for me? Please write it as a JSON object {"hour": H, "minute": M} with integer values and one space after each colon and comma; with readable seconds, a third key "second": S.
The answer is {"hour": 5, "minute": 49}
